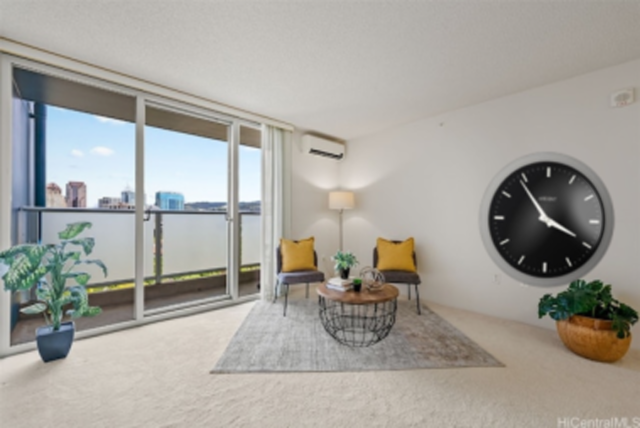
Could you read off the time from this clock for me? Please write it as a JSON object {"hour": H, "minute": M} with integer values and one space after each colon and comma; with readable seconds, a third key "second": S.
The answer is {"hour": 3, "minute": 54}
